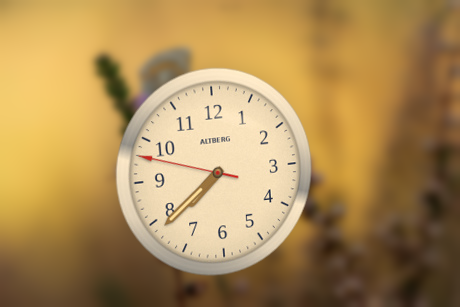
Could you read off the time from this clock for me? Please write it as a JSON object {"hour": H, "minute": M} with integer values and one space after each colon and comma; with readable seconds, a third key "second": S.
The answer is {"hour": 7, "minute": 38, "second": 48}
